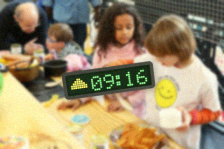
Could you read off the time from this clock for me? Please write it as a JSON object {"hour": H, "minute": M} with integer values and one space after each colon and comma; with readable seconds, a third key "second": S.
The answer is {"hour": 9, "minute": 16}
